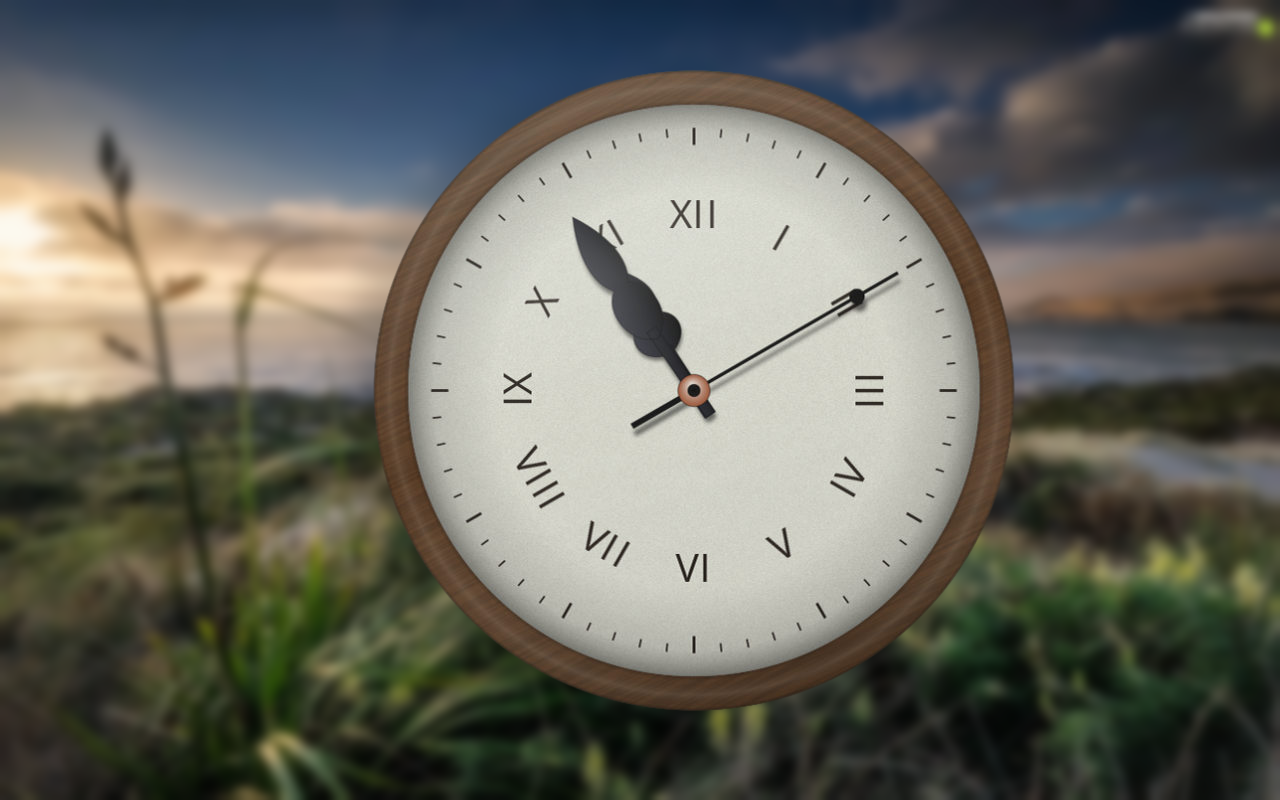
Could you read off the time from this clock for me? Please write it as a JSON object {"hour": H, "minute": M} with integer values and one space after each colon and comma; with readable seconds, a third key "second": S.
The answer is {"hour": 10, "minute": 54, "second": 10}
